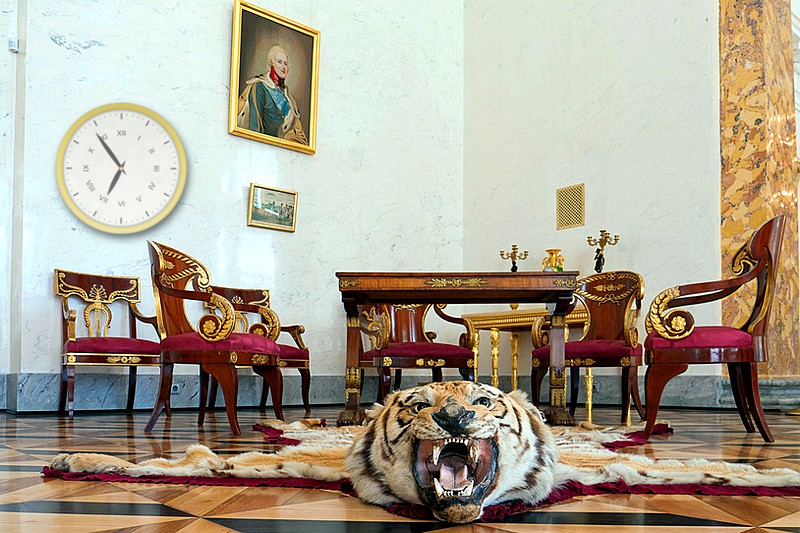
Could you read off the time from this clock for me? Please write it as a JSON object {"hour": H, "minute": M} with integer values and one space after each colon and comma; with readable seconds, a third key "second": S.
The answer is {"hour": 6, "minute": 54}
